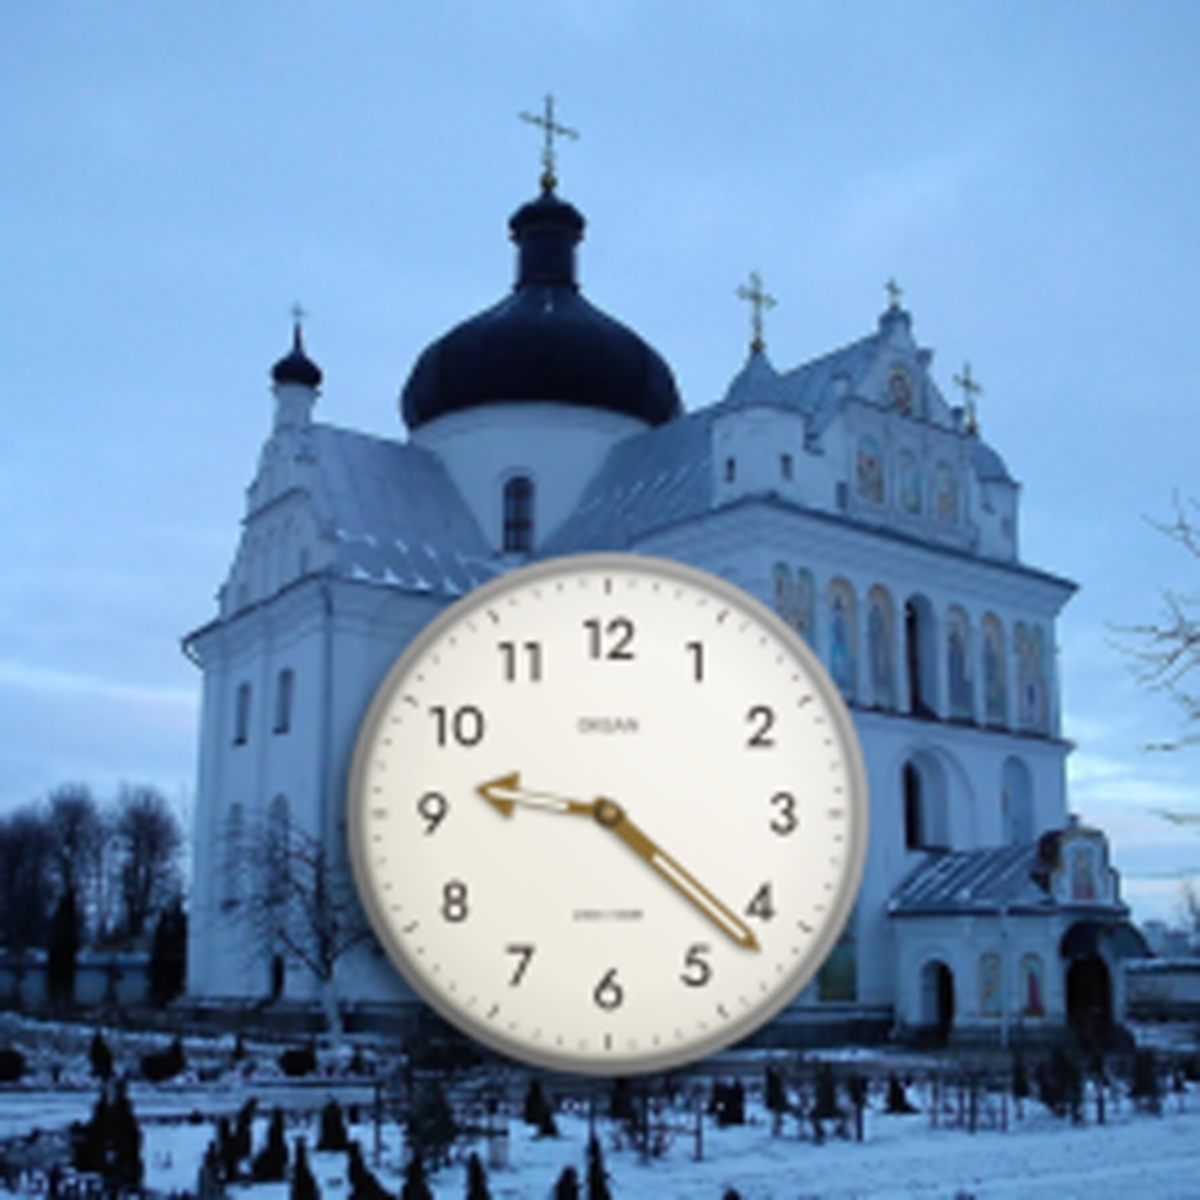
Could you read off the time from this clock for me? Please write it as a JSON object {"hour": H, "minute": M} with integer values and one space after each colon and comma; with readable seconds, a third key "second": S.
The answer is {"hour": 9, "minute": 22}
